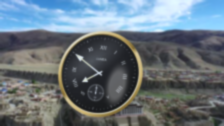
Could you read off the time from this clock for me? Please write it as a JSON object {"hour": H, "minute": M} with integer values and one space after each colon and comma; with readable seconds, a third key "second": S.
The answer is {"hour": 7, "minute": 50}
